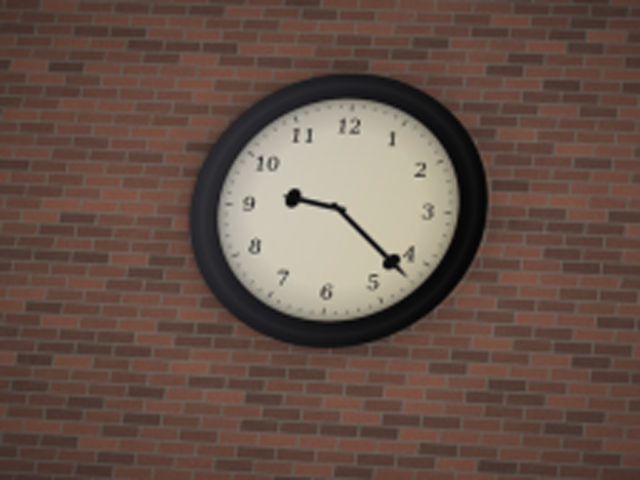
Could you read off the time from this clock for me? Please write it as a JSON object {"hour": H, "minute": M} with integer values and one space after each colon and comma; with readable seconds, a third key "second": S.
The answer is {"hour": 9, "minute": 22}
